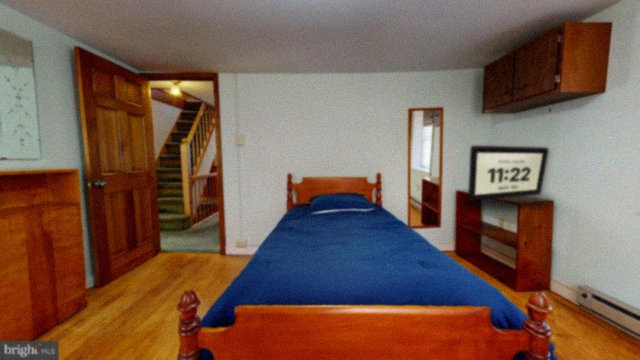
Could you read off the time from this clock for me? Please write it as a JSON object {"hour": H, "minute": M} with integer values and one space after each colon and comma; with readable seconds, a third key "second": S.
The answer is {"hour": 11, "minute": 22}
